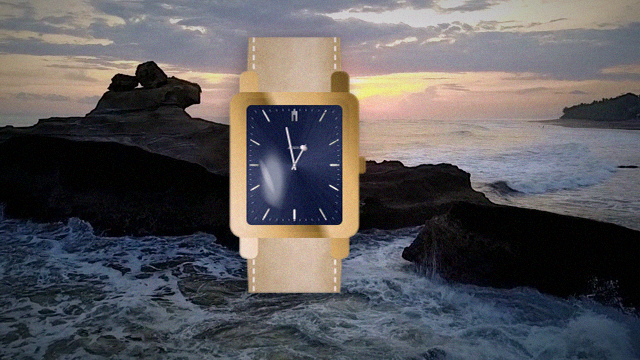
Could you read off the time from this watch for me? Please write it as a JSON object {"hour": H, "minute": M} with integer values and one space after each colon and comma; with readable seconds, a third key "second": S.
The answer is {"hour": 12, "minute": 58}
